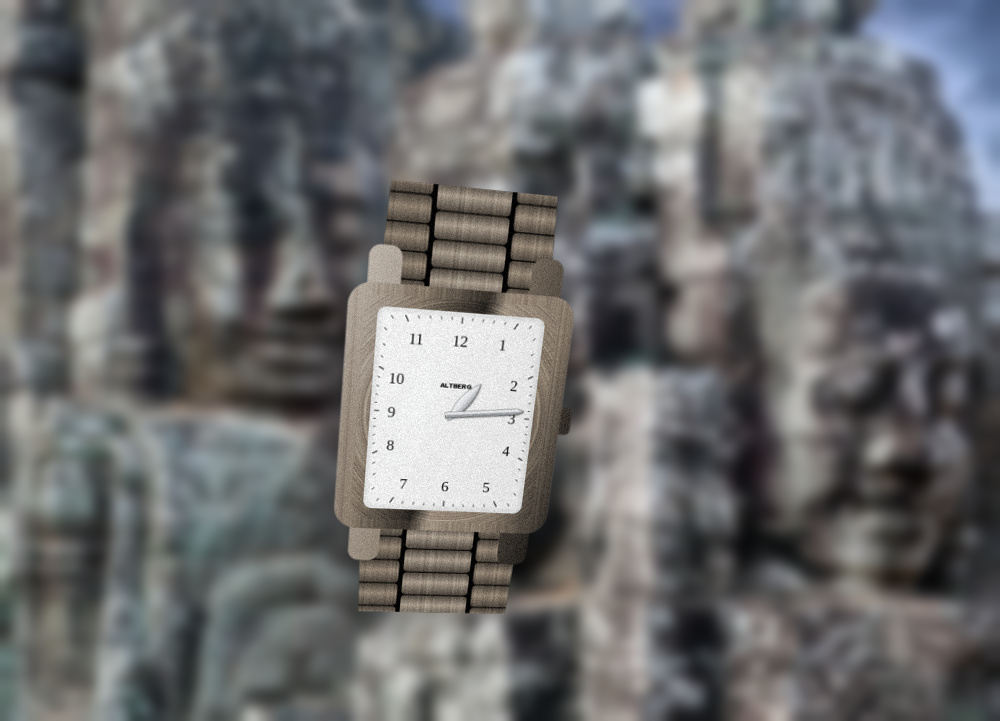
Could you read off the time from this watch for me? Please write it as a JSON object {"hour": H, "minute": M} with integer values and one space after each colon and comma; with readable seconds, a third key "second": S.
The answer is {"hour": 1, "minute": 14}
